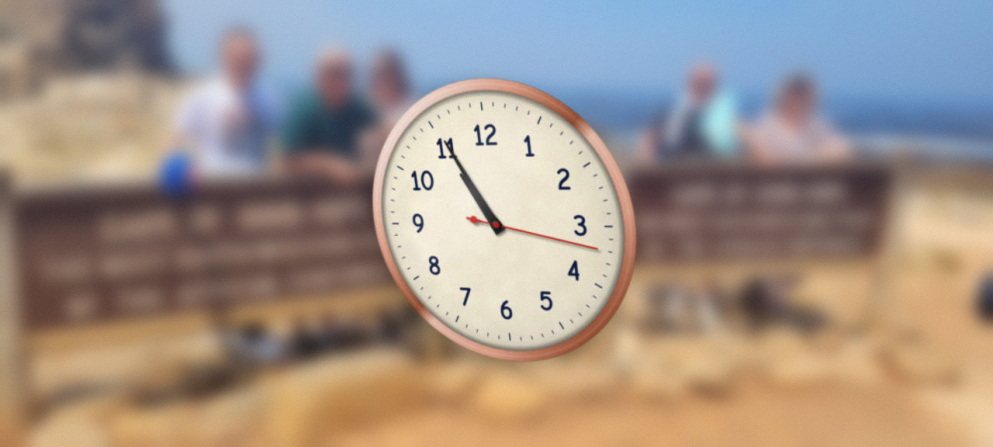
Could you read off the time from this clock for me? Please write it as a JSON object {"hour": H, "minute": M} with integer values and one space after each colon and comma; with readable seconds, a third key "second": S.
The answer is {"hour": 10, "minute": 55, "second": 17}
